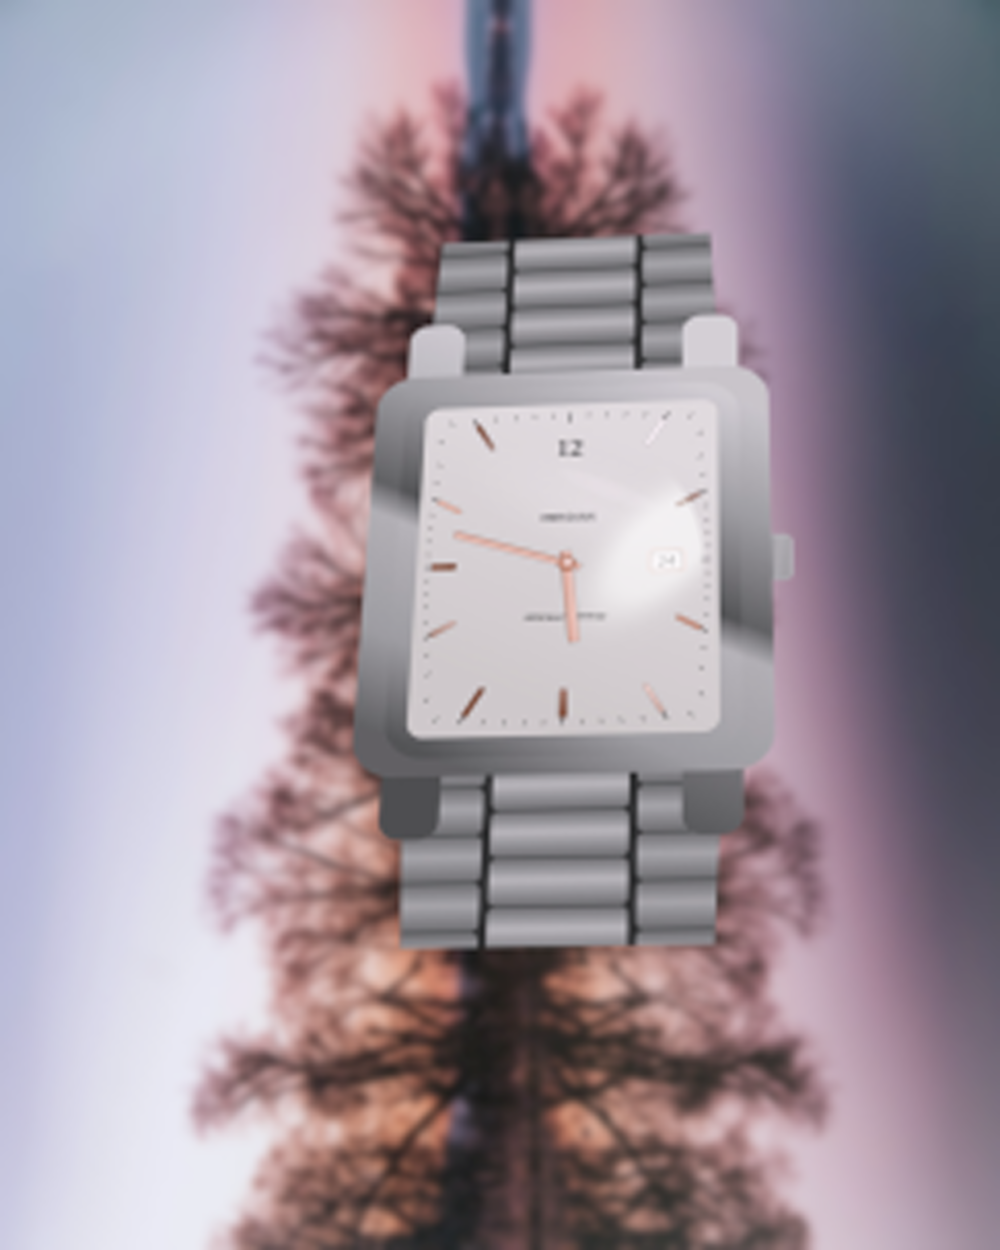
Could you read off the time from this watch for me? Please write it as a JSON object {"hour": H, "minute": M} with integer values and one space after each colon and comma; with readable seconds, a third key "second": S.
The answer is {"hour": 5, "minute": 48}
